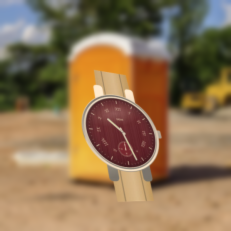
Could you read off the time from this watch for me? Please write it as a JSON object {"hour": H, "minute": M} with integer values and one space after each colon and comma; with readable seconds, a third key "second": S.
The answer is {"hour": 10, "minute": 27}
